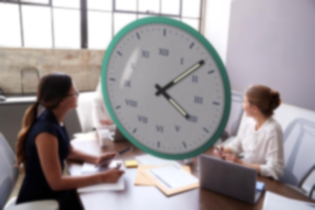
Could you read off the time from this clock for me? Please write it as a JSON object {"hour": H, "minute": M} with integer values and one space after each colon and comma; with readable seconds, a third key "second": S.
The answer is {"hour": 4, "minute": 8}
